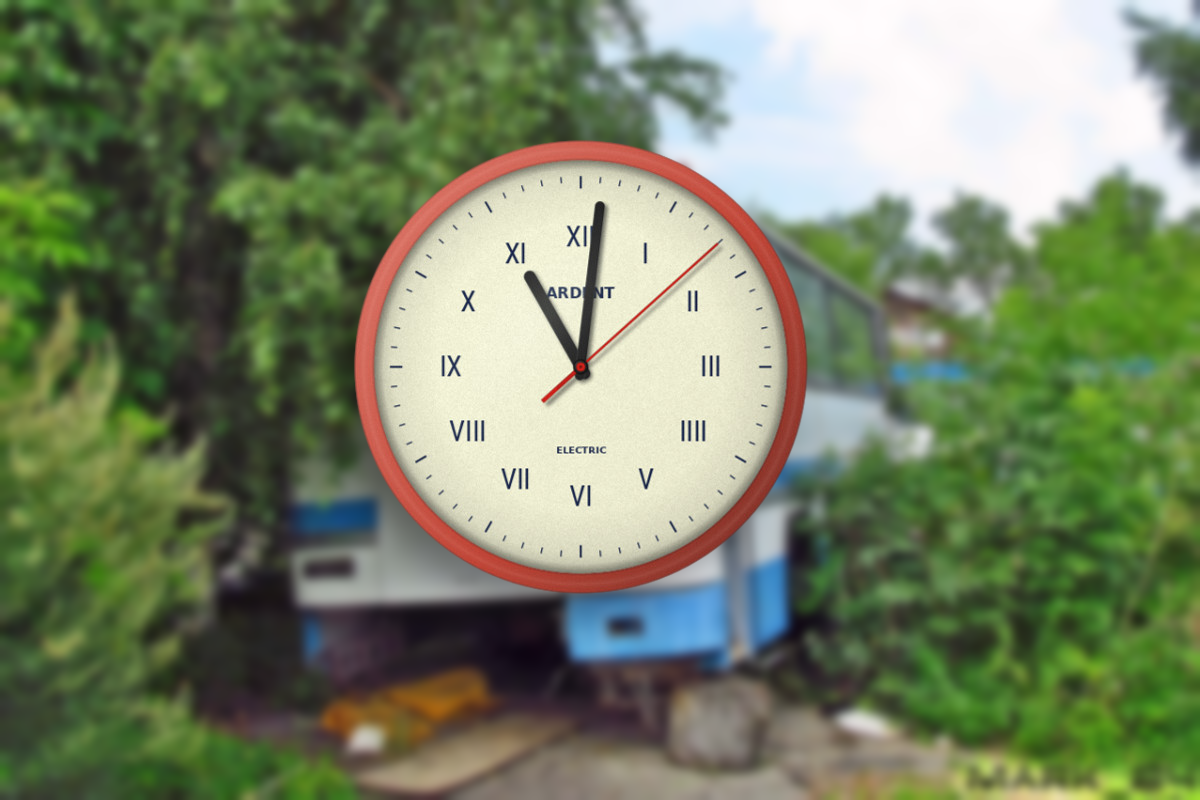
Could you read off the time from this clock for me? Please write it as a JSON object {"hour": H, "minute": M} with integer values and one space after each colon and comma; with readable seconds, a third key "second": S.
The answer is {"hour": 11, "minute": 1, "second": 8}
